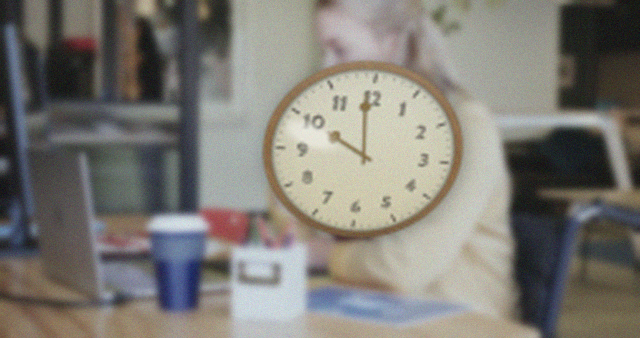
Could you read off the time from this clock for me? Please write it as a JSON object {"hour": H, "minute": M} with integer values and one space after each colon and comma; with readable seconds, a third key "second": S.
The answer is {"hour": 9, "minute": 59}
